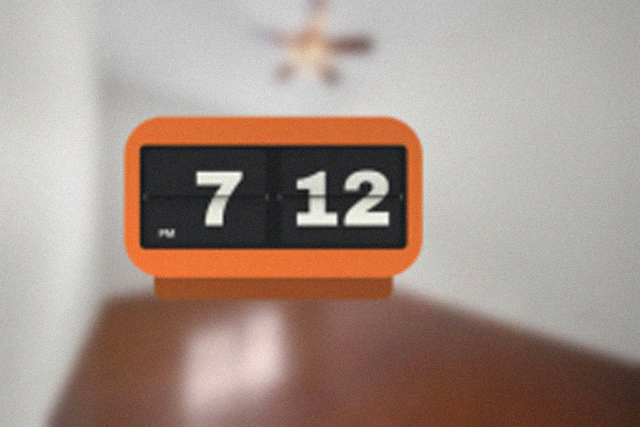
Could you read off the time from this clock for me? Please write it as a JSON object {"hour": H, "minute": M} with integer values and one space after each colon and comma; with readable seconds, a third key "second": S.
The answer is {"hour": 7, "minute": 12}
